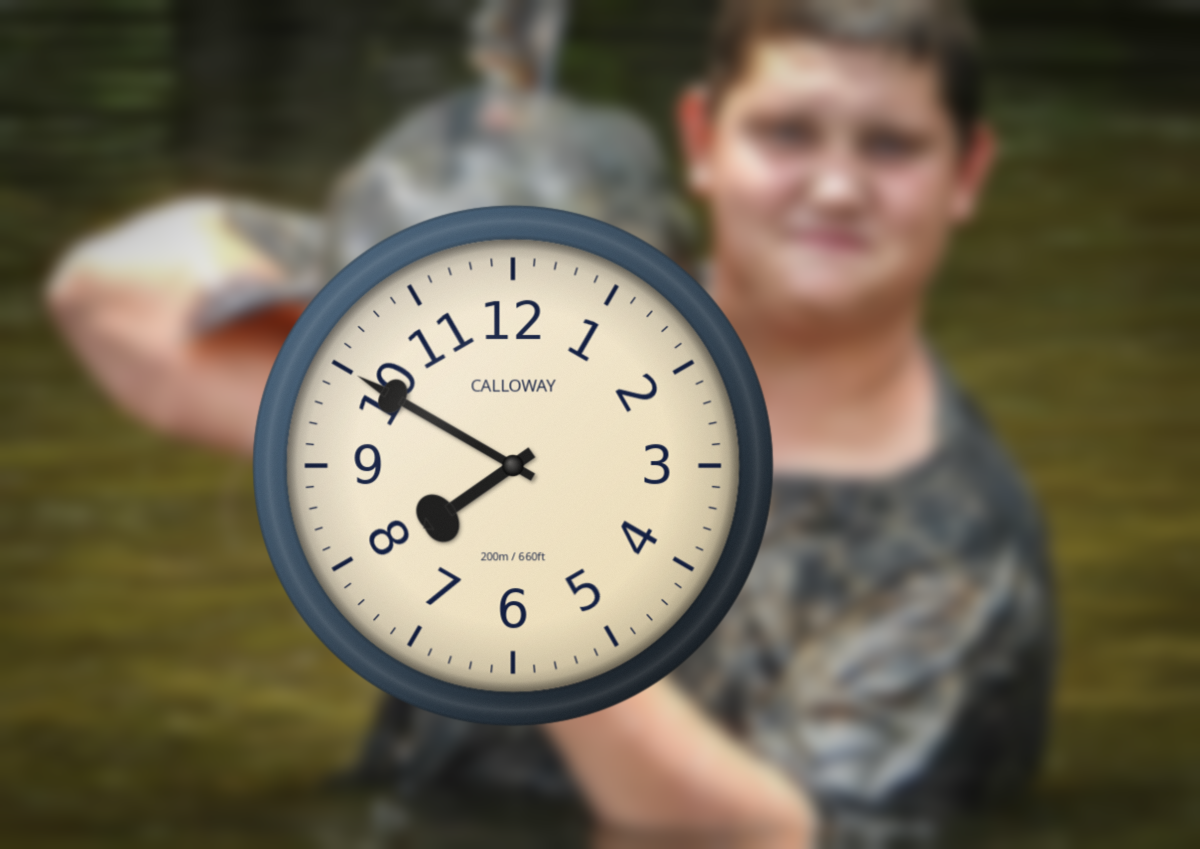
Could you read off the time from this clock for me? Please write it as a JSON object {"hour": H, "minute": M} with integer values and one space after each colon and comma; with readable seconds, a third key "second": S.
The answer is {"hour": 7, "minute": 50}
